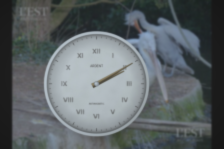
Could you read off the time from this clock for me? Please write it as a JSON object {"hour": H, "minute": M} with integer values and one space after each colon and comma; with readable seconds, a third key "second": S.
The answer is {"hour": 2, "minute": 10}
